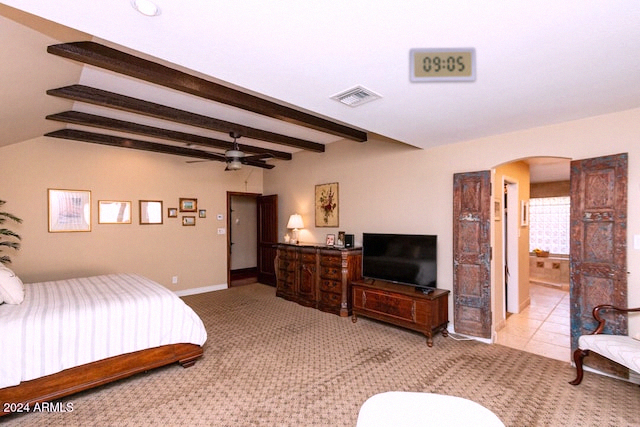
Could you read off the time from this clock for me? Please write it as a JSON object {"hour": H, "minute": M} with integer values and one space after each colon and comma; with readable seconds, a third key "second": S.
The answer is {"hour": 9, "minute": 5}
